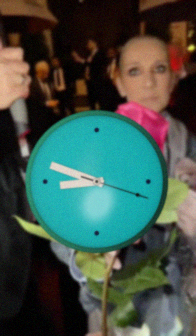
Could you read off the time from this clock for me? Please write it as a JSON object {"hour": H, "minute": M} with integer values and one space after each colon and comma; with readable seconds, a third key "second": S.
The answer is {"hour": 8, "minute": 48, "second": 18}
